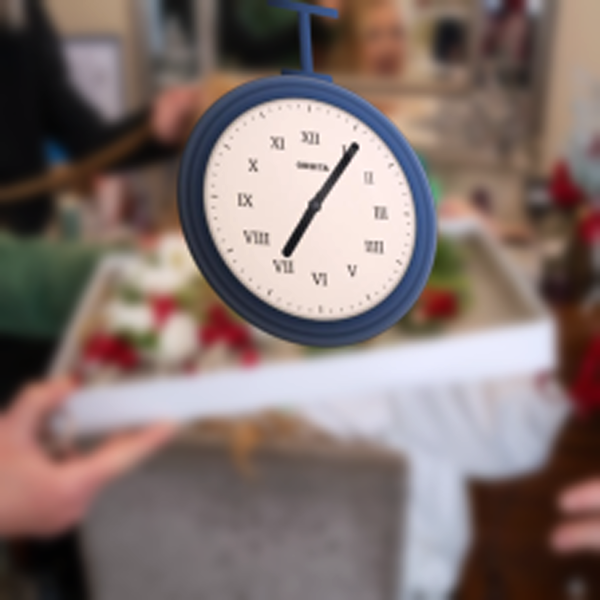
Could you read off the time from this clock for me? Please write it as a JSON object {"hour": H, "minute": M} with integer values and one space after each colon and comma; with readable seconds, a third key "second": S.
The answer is {"hour": 7, "minute": 6}
